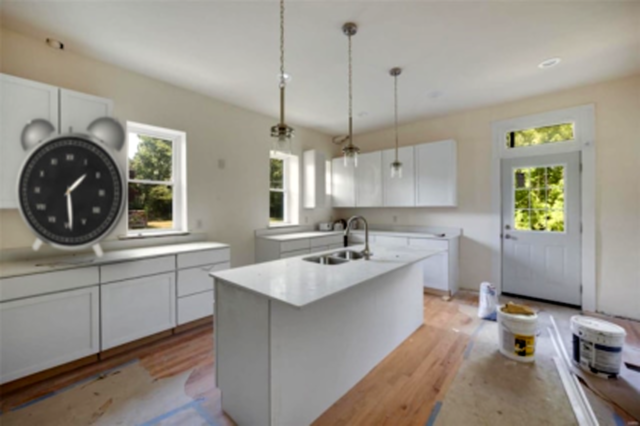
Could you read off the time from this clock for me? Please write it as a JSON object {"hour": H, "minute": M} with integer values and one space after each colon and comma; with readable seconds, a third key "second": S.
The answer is {"hour": 1, "minute": 29}
